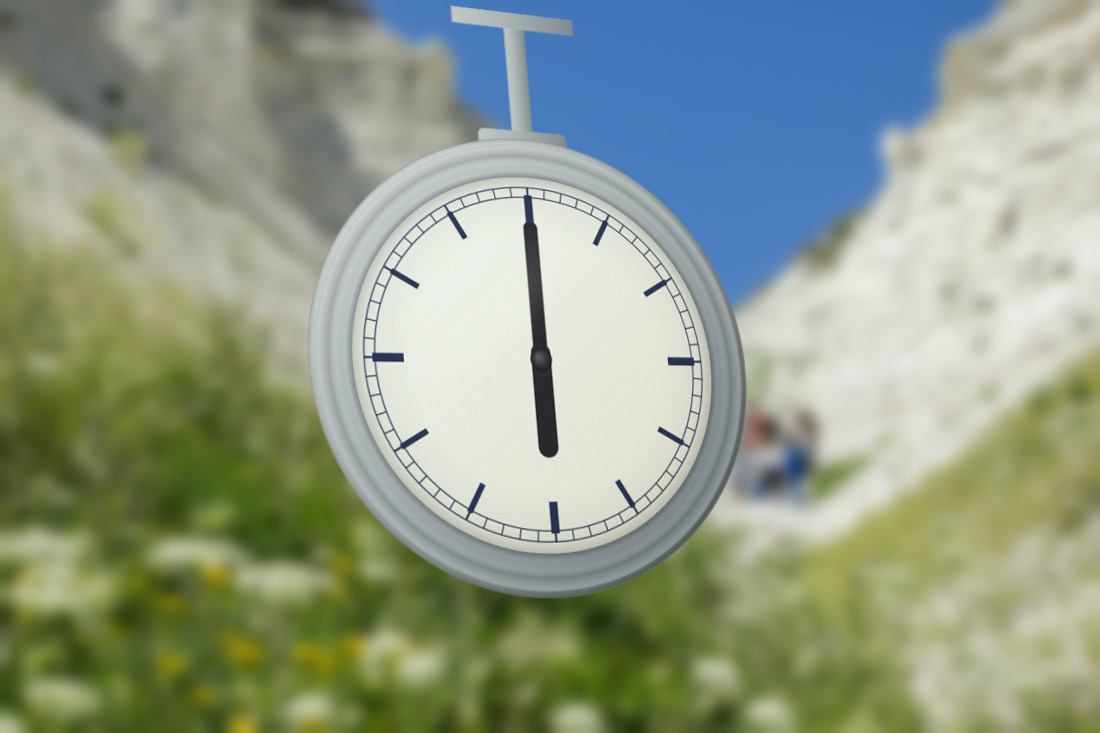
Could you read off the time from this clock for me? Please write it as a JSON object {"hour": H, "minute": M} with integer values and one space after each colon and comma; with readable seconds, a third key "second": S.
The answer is {"hour": 6, "minute": 0}
